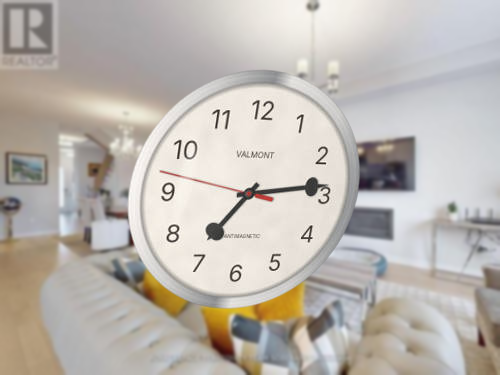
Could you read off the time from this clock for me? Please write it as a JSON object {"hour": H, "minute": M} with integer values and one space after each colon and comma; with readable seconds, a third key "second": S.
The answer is {"hour": 7, "minute": 13, "second": 47}
